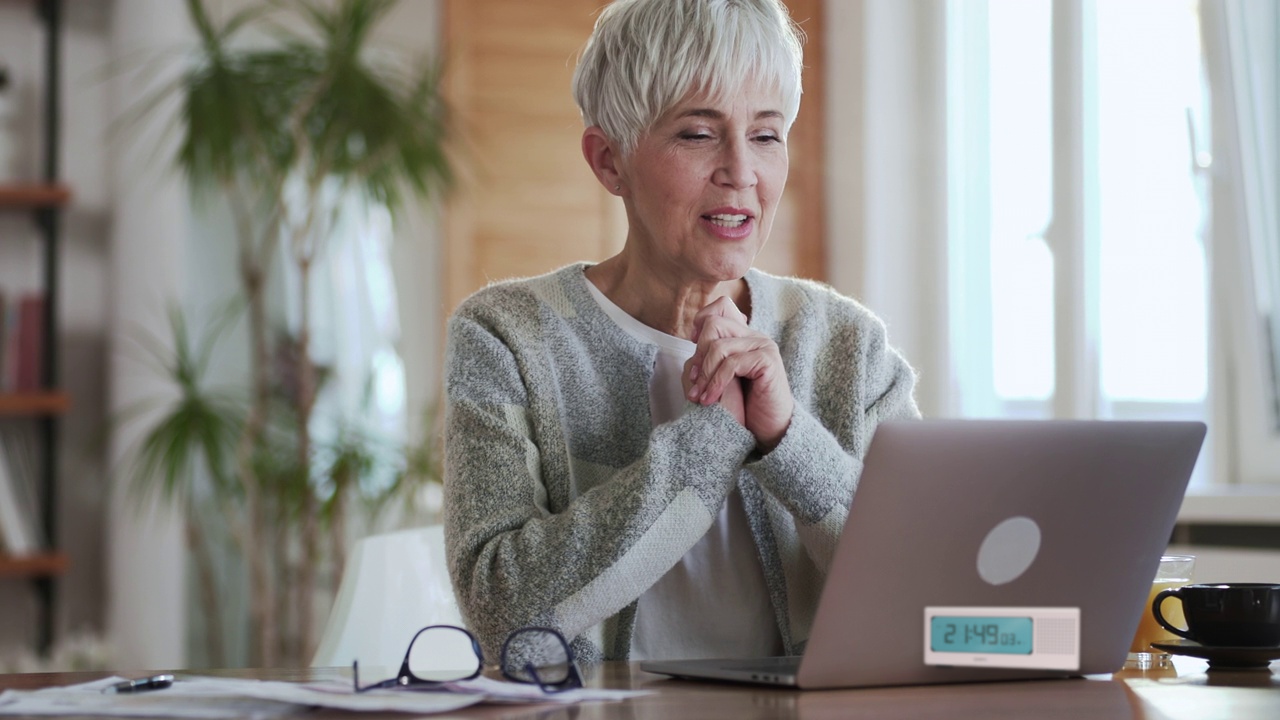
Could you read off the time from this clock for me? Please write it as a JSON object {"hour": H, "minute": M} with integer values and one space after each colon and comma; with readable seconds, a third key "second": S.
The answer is {"hour": 21, "minute": 49}
